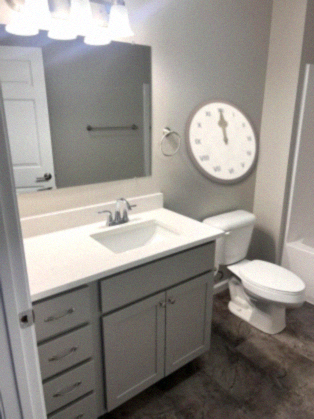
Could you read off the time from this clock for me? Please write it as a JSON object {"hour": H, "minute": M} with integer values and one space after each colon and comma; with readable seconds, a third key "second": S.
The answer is {"hour": 12, "minute": 0}
